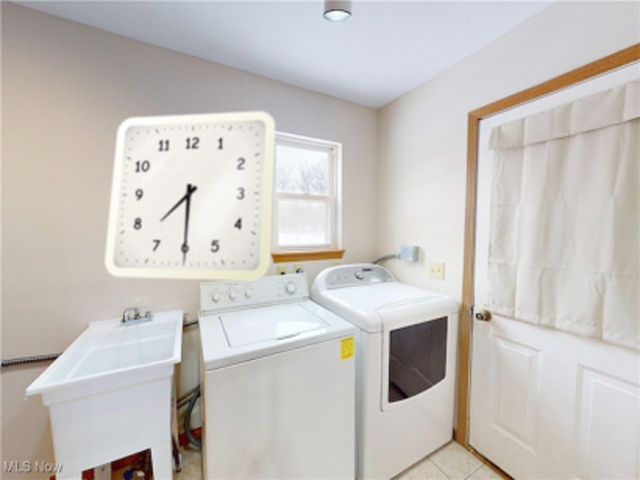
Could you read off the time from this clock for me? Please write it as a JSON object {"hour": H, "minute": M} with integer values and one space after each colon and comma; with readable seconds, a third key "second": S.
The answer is {"hour": 7, "minute": 30}
